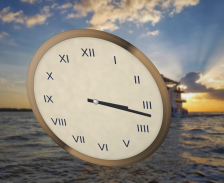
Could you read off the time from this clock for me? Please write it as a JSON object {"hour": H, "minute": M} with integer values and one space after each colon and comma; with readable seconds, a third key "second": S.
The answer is {"hour": 3, "minute": 17}
